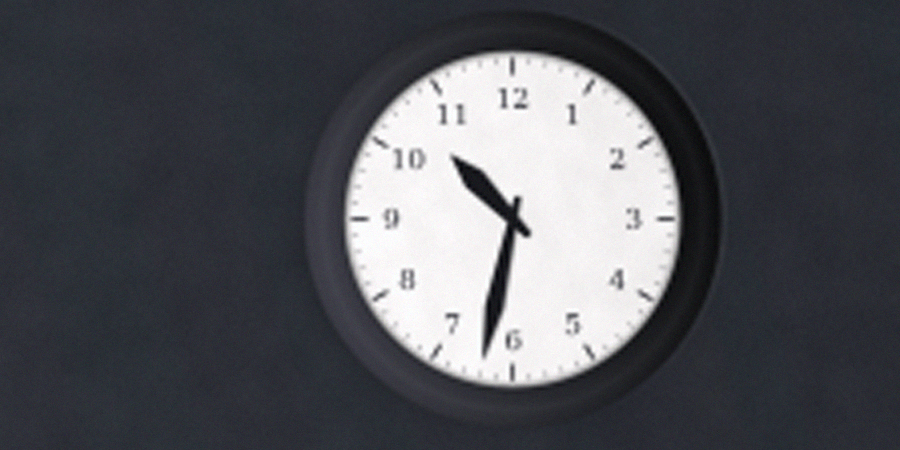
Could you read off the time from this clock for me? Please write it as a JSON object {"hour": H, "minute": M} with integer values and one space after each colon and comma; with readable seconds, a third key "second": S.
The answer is {"hour": 10, "minute": 32}
